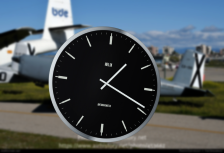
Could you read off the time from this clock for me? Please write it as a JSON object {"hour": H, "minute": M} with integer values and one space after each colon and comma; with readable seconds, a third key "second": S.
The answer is {"hour": 1, "minute": 19}
